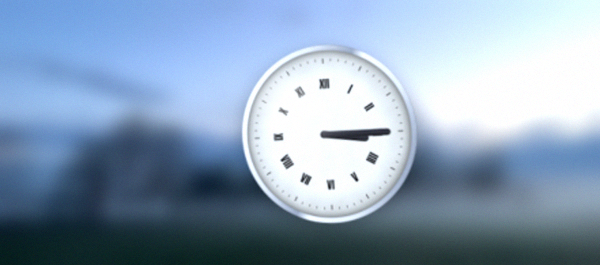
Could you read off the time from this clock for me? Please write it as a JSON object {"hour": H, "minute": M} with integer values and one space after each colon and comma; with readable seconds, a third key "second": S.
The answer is {"hour": 3, "minute": 15}
